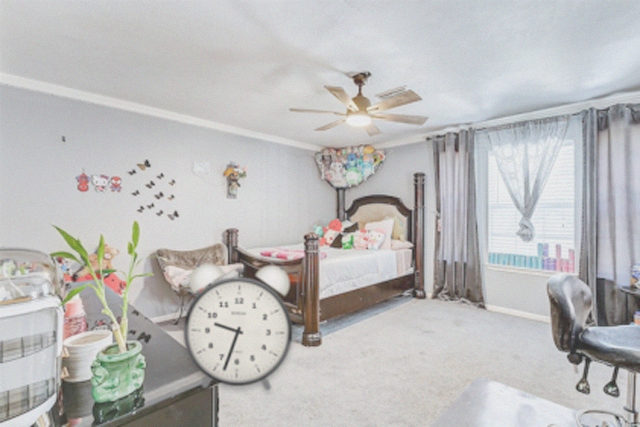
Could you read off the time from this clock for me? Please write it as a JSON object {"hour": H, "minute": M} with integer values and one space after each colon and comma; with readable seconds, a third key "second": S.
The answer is {"hour": 9, "minute": 33}
